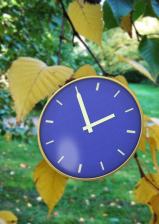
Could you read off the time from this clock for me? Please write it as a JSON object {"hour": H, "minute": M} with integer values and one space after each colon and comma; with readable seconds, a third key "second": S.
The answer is {"hour": 1, "minute": 55}
